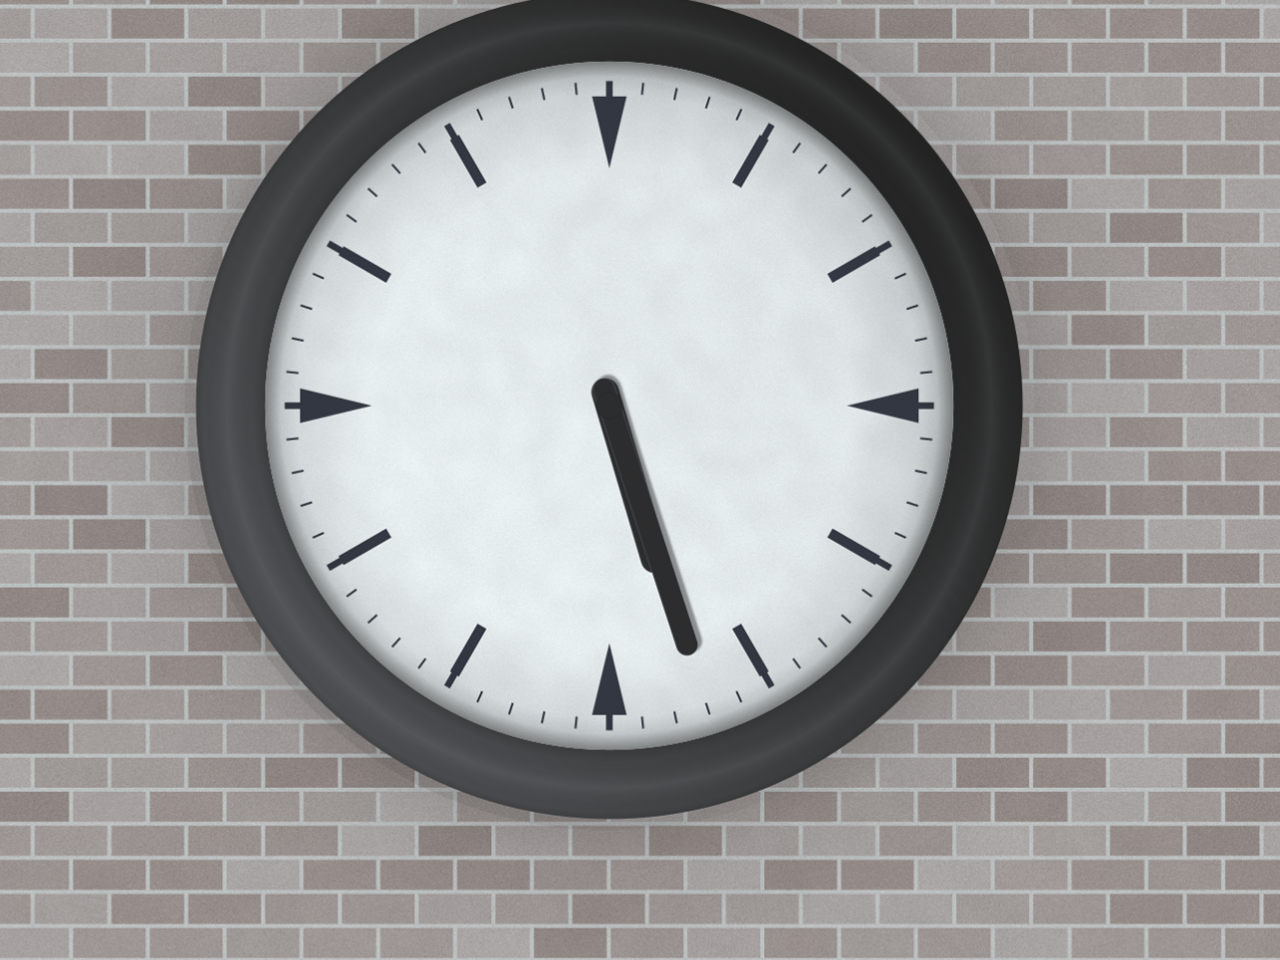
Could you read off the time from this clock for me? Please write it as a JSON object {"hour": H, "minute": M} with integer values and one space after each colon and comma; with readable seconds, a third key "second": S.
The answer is {"hour": 5, "minute": 27}
